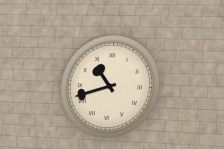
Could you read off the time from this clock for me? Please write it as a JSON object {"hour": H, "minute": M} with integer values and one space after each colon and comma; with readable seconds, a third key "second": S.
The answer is {"hour": 10, "minute": 42}
